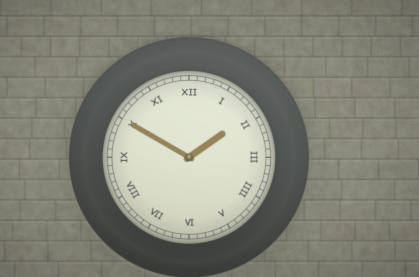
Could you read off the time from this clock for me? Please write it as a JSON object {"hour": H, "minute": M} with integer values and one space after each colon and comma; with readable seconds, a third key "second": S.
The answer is {"hour": 1, "minute": 50}
